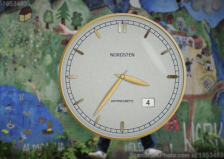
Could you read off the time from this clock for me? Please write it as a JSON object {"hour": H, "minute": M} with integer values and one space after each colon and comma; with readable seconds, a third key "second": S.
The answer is {"hour": 3, "minute": 36}
